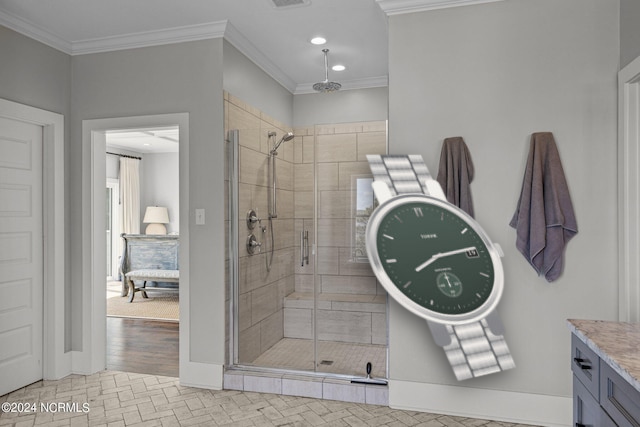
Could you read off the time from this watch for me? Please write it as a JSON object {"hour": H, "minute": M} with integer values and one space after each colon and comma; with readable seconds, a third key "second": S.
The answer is {"hour": 8, "minute": 14}
